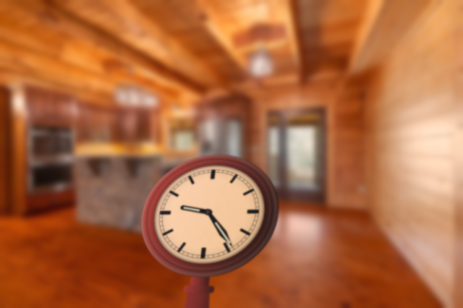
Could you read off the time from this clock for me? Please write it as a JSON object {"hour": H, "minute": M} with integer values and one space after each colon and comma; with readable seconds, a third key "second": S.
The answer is {"hour": 9, "minute": 24}
